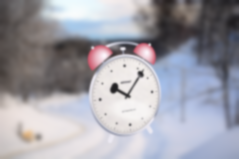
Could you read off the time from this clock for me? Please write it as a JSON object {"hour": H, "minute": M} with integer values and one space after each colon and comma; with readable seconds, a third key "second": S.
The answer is {"hour": 10, "minute": 7}
